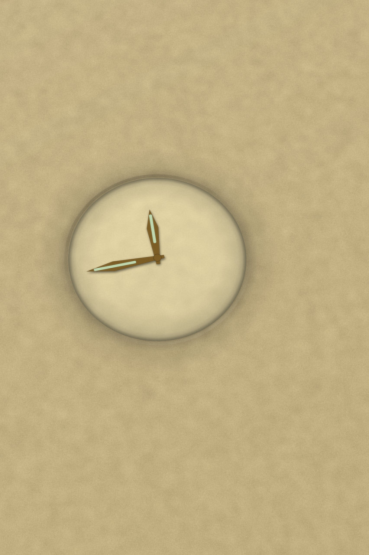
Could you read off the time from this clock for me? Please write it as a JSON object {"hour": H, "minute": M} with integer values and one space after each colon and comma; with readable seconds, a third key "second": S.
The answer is {"hour": 11, "minute": 43}
